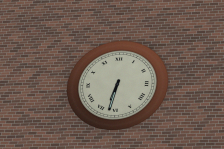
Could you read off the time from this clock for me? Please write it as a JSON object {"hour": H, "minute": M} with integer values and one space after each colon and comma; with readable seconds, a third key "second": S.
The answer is {"hour": 6, "minute": 32}
